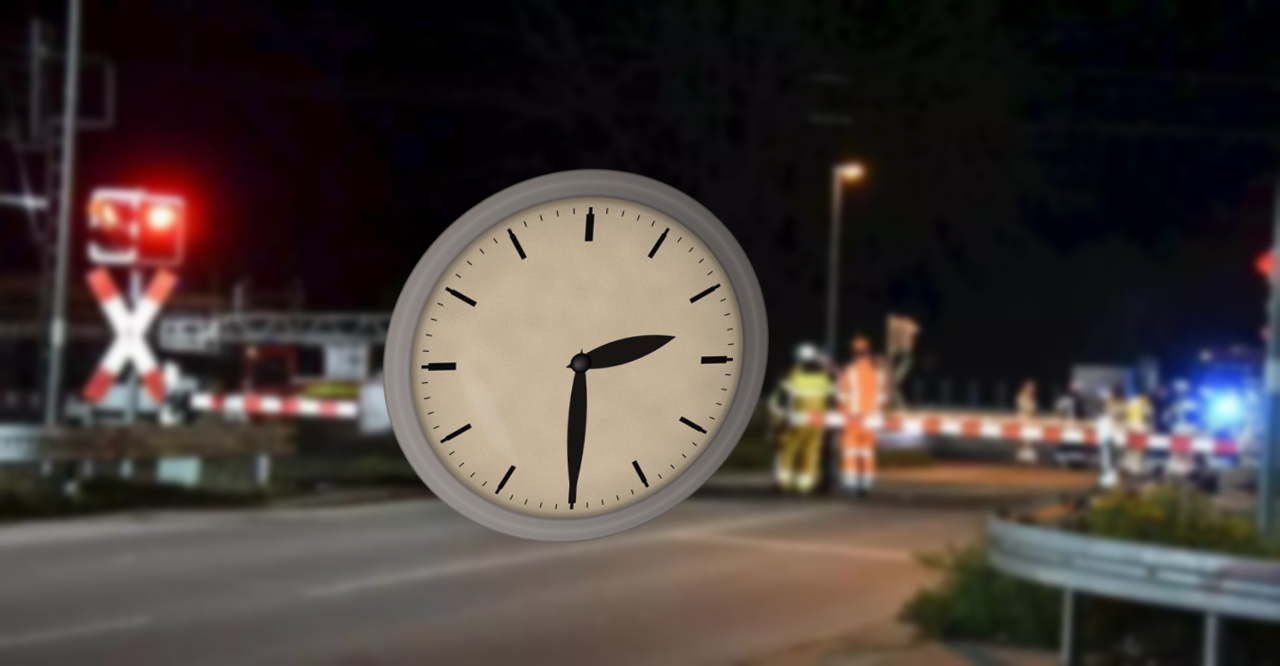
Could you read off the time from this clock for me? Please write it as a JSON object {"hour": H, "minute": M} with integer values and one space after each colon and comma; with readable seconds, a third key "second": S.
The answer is {"hour": 2, "minute": 30}
